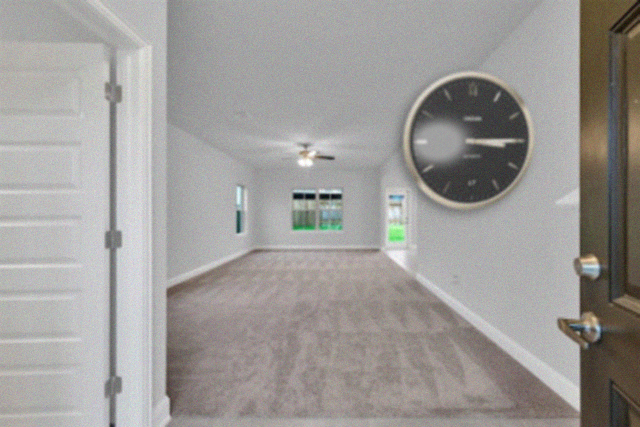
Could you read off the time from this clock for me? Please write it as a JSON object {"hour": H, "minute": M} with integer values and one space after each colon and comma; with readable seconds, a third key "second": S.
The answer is {"hour": 3, "minute": 15}
